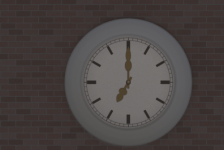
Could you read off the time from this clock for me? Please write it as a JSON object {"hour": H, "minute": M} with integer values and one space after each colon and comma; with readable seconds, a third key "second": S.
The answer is {"hour": 7, "minute": 0}
